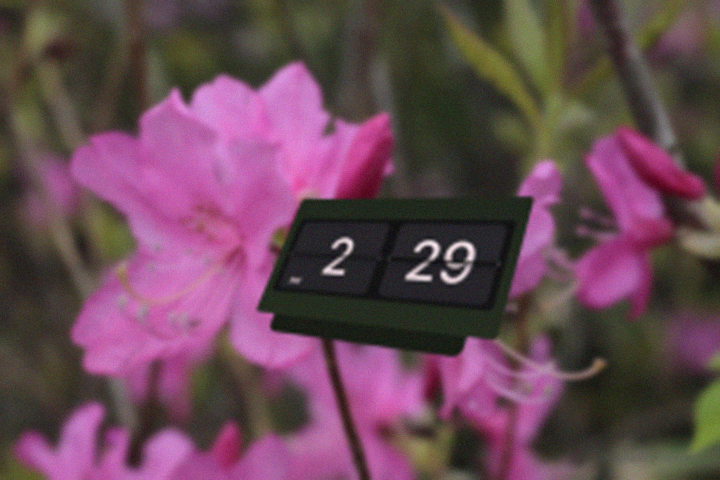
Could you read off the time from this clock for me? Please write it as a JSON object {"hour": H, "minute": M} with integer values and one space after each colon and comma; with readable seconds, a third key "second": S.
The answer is {"hour": 2, "minute": 29}
